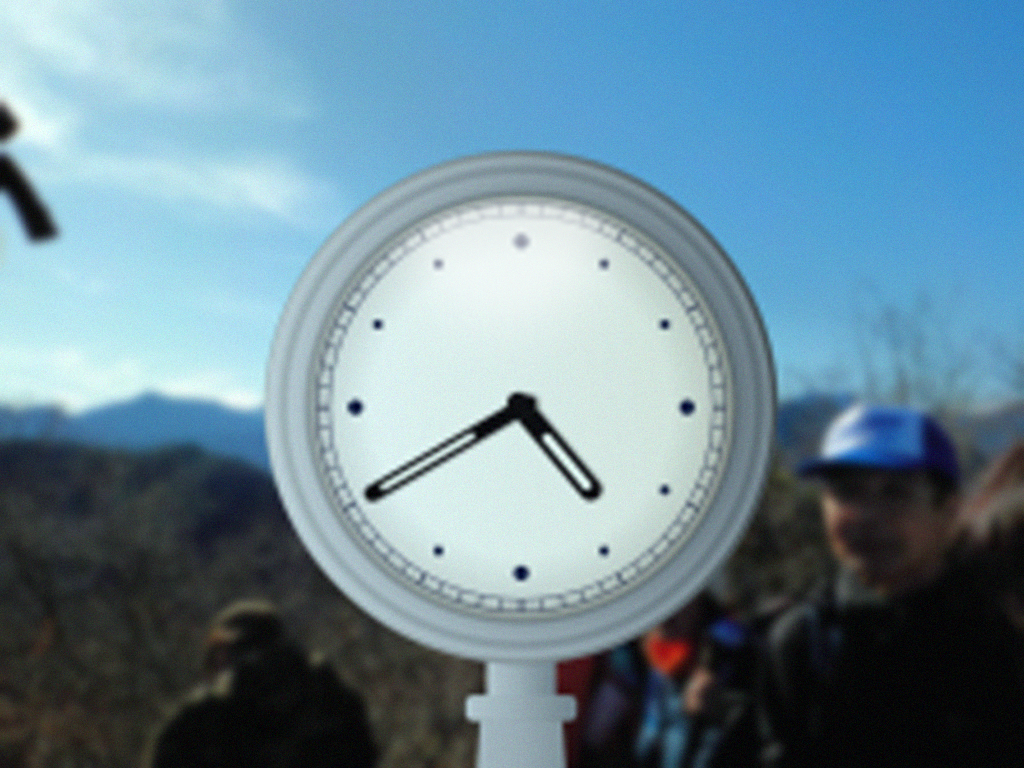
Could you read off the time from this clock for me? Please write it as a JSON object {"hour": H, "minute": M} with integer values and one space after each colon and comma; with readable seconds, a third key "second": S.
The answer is {"hour": 4, "minute": 40}
